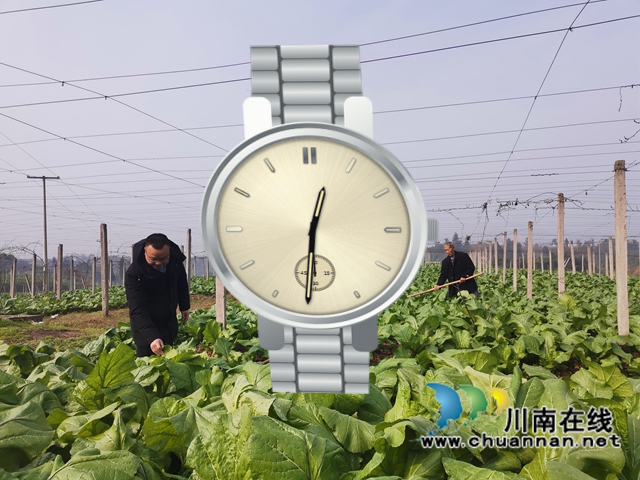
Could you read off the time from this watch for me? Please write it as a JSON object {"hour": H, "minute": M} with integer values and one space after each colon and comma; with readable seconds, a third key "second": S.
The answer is {"hour": 12, "minute": 31}
